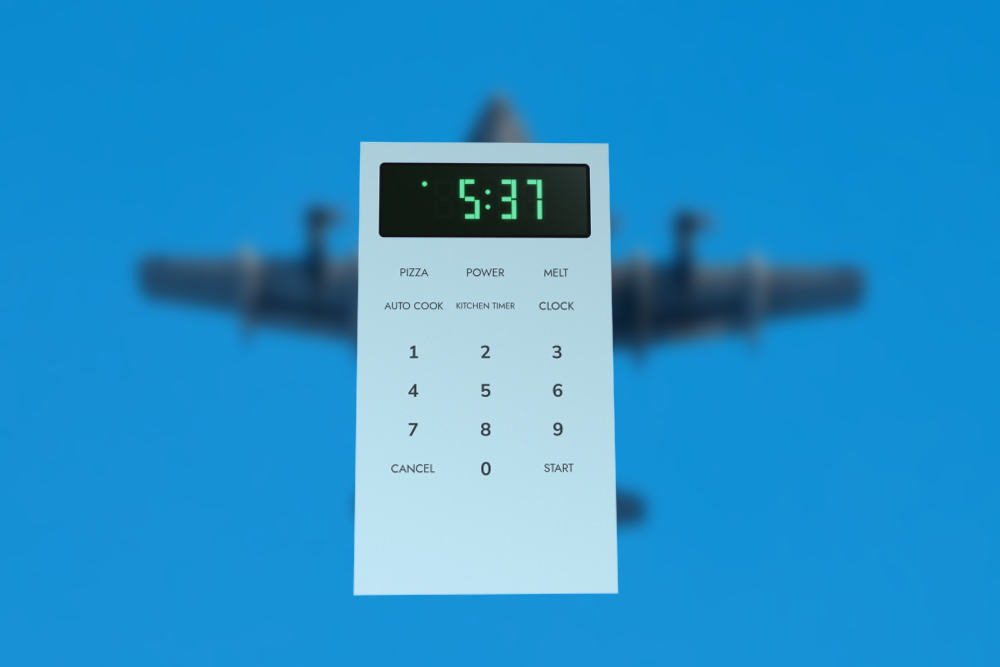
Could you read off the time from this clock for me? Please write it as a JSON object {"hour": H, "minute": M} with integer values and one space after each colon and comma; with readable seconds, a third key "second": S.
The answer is {"hour": 5, "minute": 37}
